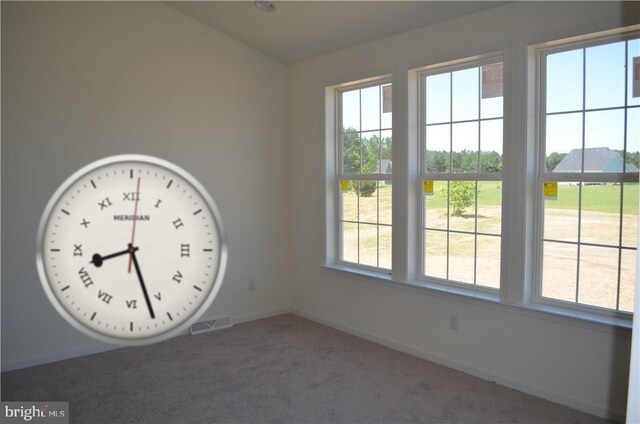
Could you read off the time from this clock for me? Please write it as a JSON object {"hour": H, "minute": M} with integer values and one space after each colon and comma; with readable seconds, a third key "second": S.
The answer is {"hour": 8, "minute": 27, "second": 1}
